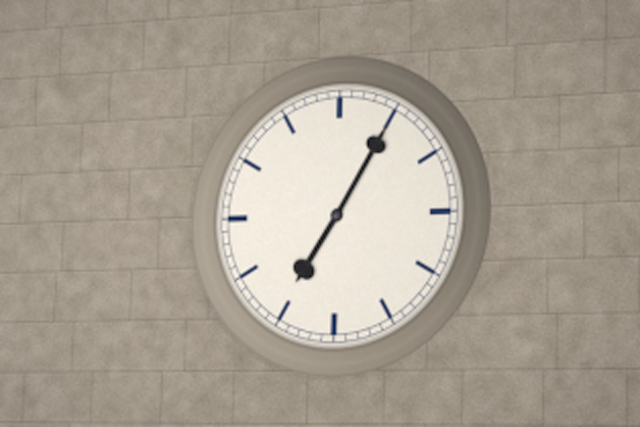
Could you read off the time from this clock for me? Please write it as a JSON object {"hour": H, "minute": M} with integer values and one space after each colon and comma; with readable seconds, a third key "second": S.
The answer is {"hour": 7, "minute": 5}
